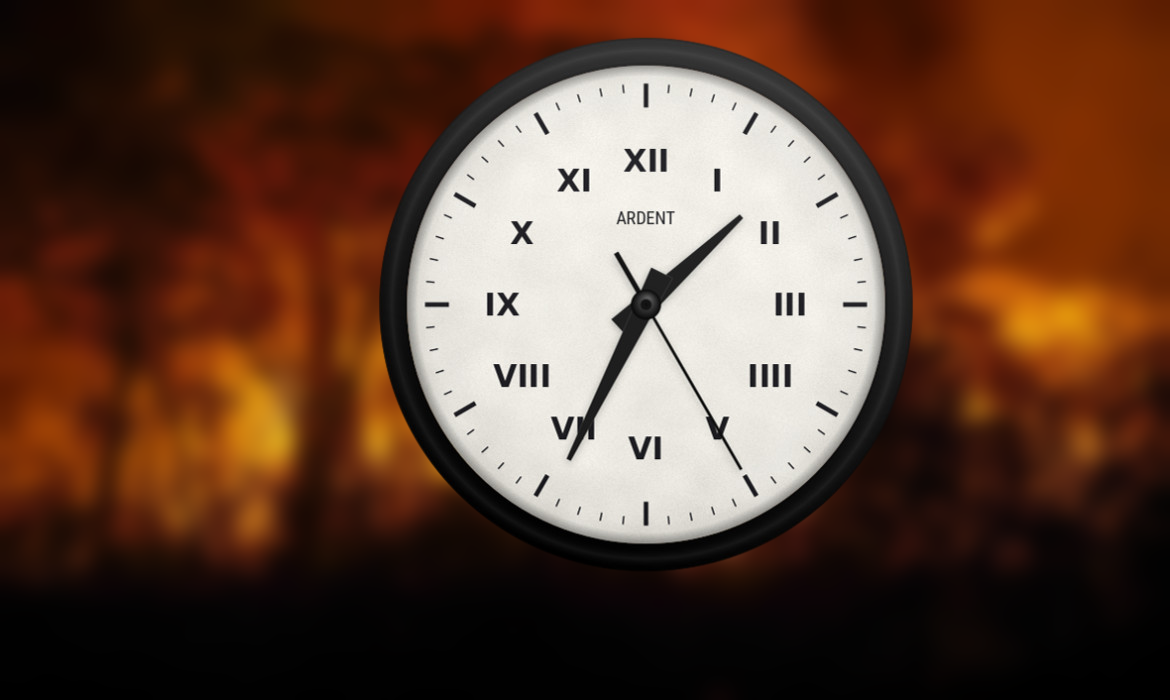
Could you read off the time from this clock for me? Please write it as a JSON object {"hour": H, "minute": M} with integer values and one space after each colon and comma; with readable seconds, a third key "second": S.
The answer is {"hour": 1, "minute": 34, "second": 25}
